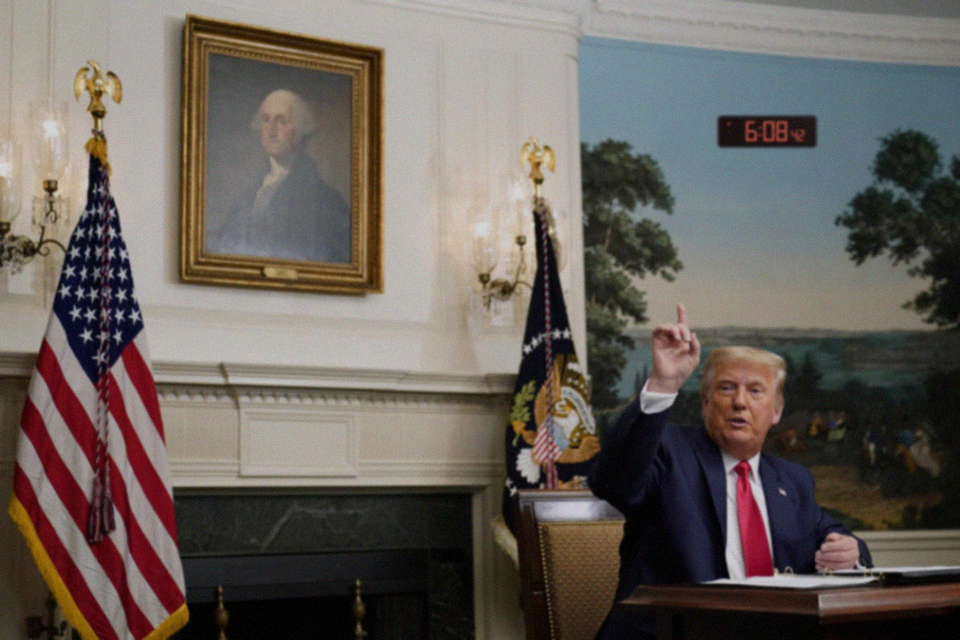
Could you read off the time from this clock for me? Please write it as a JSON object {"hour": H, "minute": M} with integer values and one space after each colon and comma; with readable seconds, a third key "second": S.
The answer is {"hour": 6, "minute": 8}
